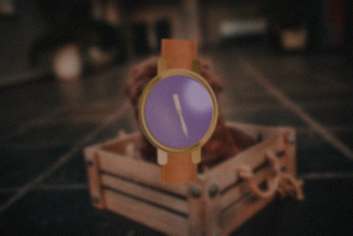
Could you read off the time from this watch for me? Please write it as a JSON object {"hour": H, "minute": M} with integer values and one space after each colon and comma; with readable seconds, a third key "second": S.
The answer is {"hour": 11, "minute": 27}
